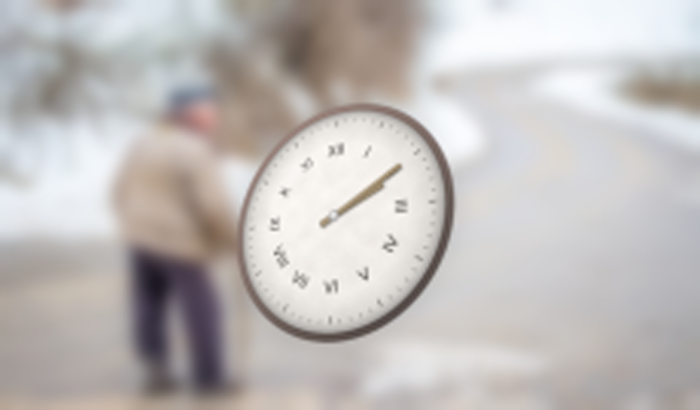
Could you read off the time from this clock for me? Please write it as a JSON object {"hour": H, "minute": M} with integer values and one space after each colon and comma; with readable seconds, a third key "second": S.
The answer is {"hour": 2, "minute": 10}
